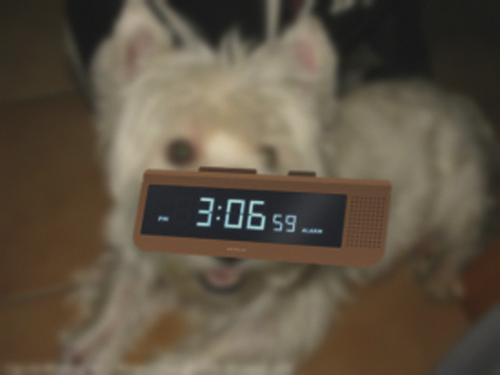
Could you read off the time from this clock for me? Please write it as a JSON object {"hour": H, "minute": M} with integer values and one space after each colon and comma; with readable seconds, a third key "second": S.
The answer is {"hour": 3, "minute": 6, "second": 59}
